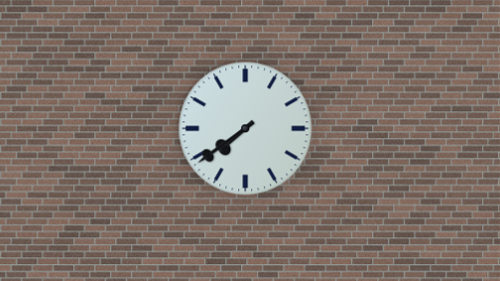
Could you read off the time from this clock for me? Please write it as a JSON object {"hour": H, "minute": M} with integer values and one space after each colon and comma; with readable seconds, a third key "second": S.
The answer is {"hour": 7, "minute": 39}
